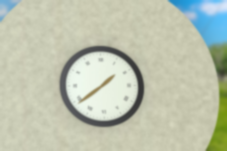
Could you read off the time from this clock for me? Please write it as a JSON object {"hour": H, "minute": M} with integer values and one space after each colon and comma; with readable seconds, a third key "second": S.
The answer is {"hour": 1, "minute": 39}
